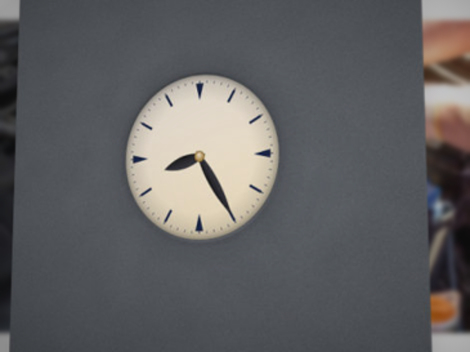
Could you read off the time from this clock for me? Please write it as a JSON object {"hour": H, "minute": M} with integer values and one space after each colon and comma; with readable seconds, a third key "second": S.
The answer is {"hour": 8, "minute": 25}
